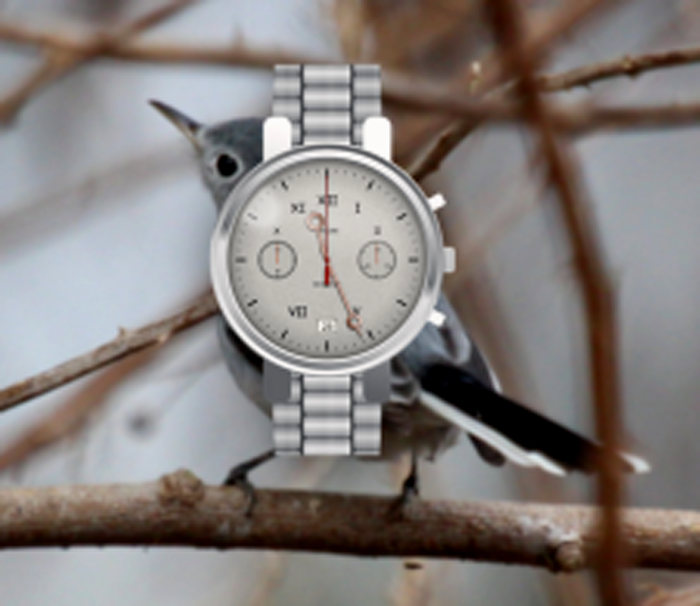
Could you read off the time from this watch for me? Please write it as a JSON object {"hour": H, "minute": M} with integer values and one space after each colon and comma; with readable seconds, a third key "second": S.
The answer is {"hour": 11, "minute": 26}
